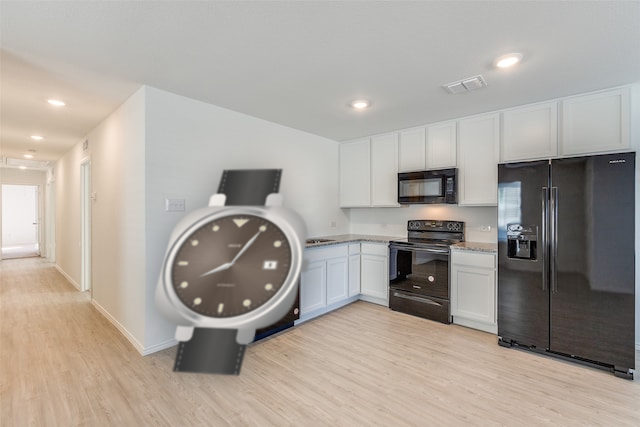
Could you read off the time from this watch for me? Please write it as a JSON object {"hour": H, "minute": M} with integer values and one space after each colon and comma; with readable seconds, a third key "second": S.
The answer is {"hour": 8, "minute": 5}
